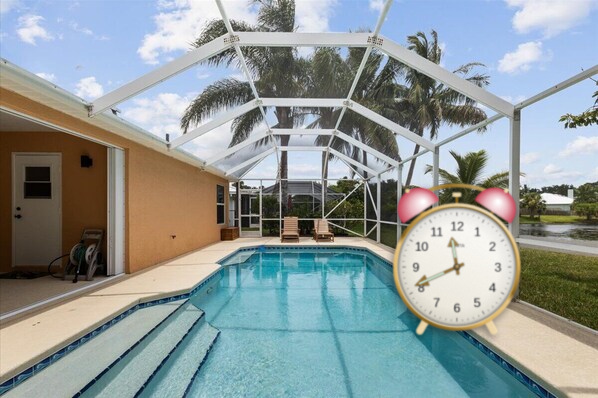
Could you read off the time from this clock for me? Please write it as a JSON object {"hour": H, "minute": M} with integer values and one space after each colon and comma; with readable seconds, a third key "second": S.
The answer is {"hour": 11, "minute": 41}
